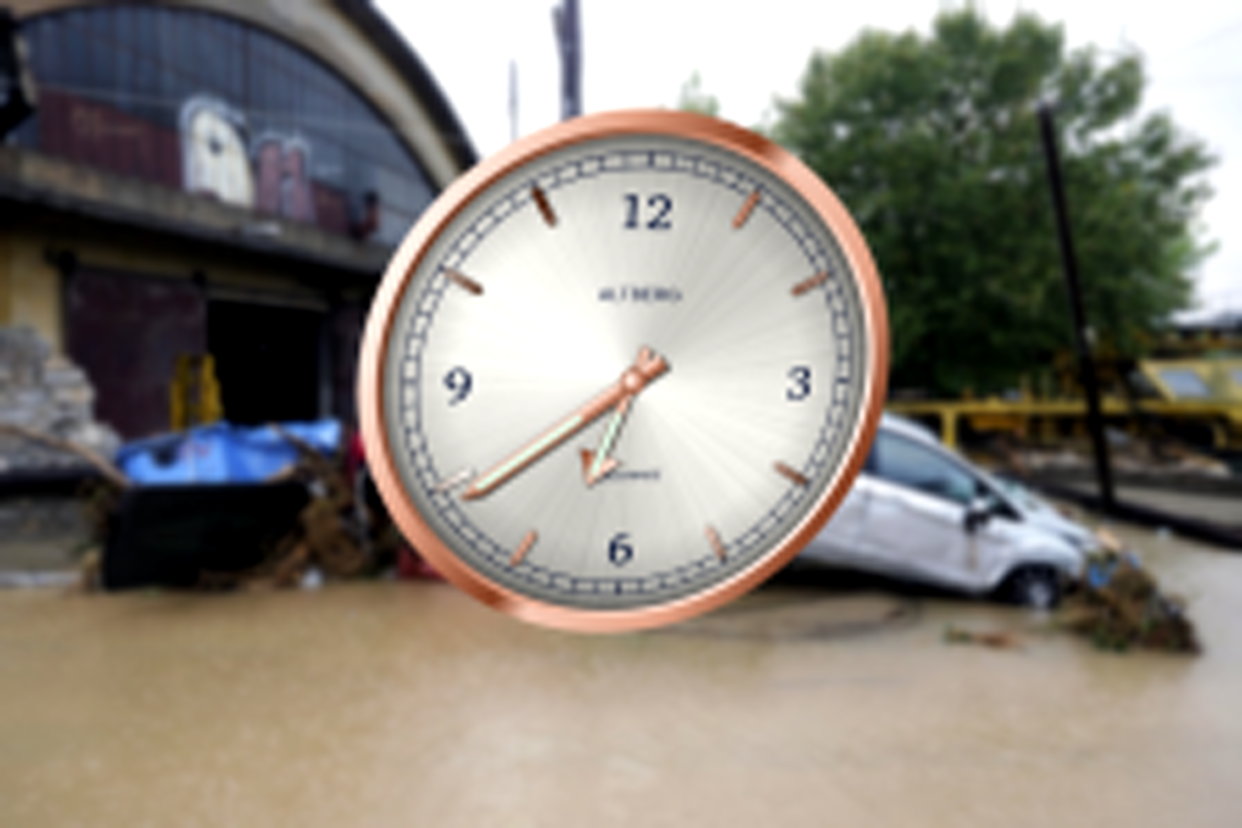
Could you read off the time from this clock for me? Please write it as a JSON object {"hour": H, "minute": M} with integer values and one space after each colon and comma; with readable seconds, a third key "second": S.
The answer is {"hour": 6, "minute": 39}
